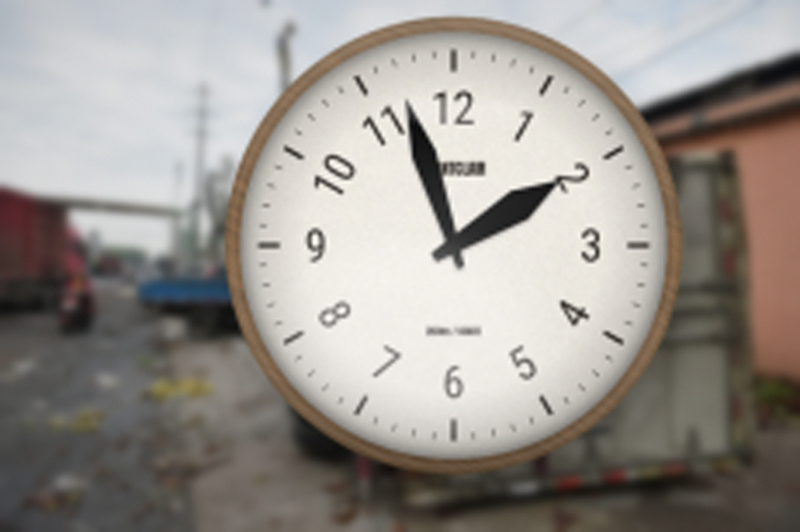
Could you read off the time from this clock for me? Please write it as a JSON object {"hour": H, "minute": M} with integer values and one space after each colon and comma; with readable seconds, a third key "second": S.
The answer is {"hour": 1, "minute": 57}
